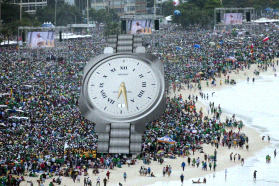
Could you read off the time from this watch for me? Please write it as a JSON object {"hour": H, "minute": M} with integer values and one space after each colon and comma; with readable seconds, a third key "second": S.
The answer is {"hour": 6, "minute": 28}
